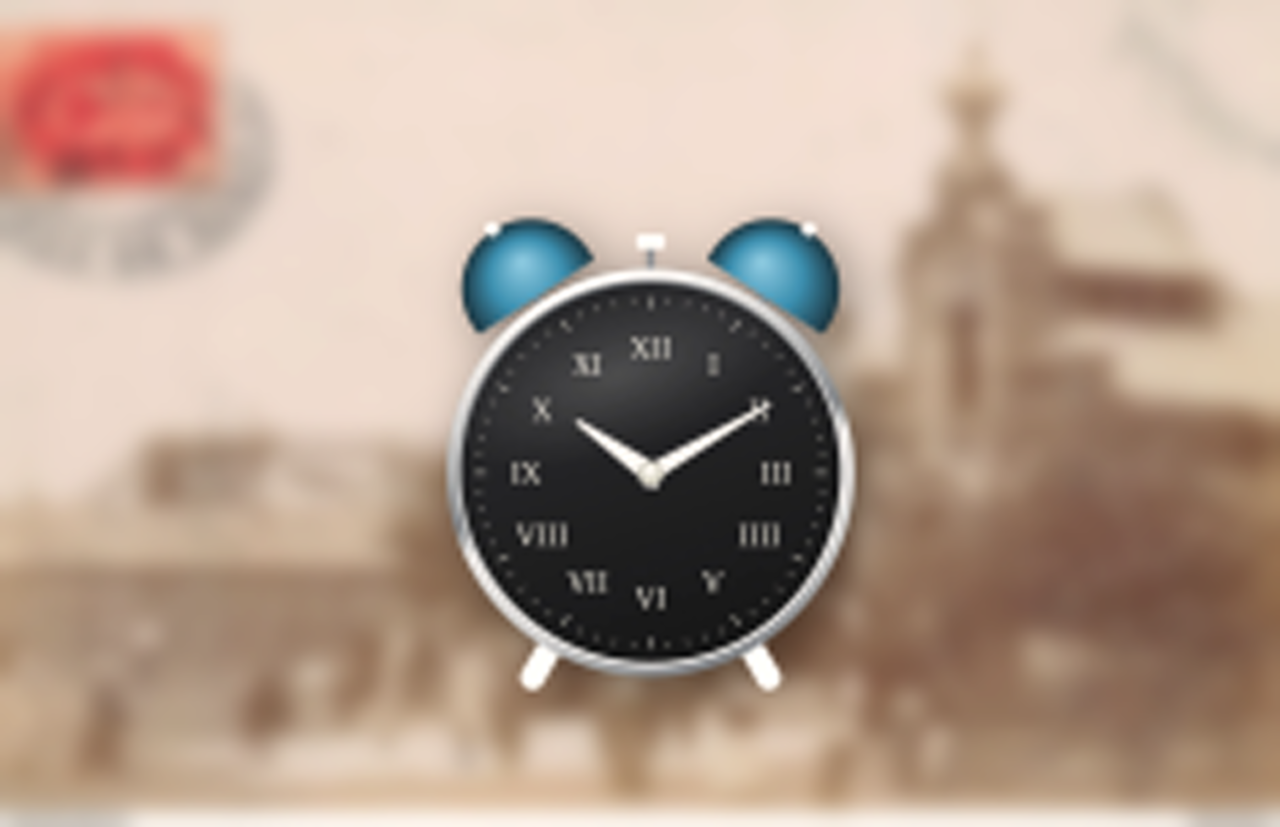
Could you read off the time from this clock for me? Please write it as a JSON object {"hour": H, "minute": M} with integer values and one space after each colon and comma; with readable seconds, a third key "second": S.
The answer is {"hour": 10, "minute": 10}
